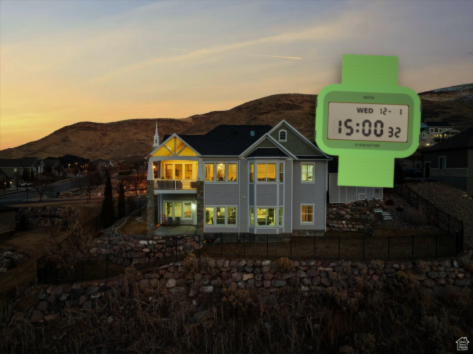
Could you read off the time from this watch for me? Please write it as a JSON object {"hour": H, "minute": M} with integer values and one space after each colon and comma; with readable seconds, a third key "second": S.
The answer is {"hour": 15, "minute": 0, "second": 32}
